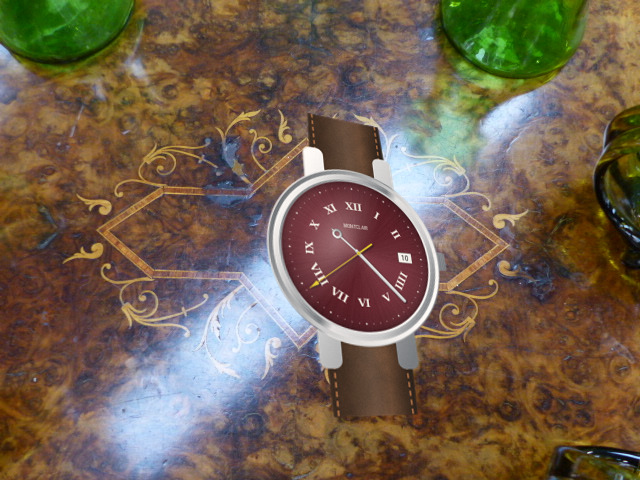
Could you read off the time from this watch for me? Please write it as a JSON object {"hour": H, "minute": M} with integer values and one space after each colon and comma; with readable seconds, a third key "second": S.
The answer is {"hour": 10, "minute": 22, "second": 39}
